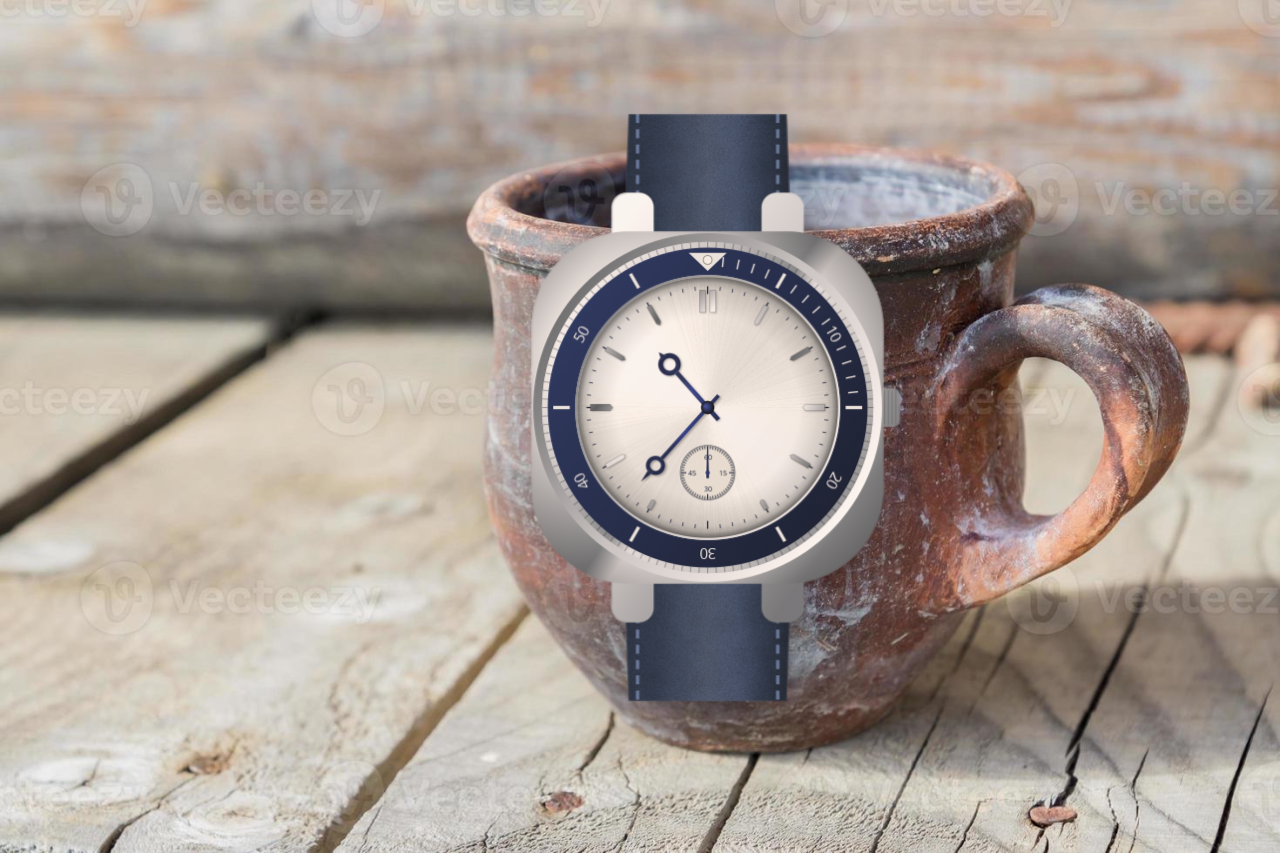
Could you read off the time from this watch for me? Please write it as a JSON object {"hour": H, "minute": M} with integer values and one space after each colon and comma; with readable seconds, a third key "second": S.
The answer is {"hour": 10, "minute": 37}
